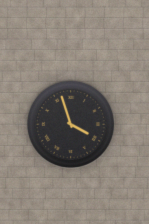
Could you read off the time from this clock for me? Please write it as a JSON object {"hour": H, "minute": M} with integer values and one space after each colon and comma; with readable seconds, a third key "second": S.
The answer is {"hour": 3, "minute": 57}
